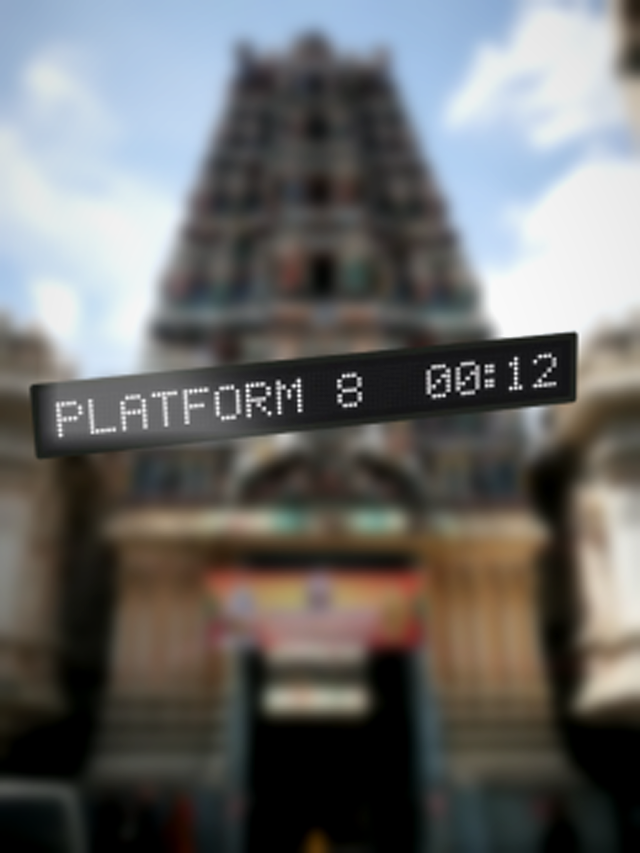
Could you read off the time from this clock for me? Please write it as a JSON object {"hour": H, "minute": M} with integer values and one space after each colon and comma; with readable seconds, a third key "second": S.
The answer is {"hour": 0, "minute": 12}
